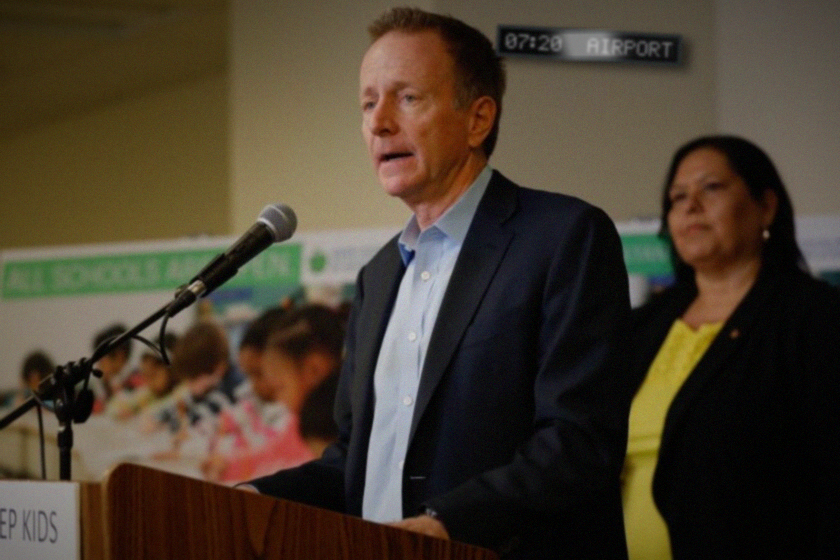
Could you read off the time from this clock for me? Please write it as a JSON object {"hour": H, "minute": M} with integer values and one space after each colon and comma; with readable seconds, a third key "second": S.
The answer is {"hour": 7, "minute": 20}
